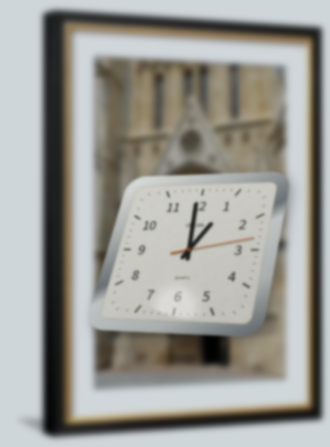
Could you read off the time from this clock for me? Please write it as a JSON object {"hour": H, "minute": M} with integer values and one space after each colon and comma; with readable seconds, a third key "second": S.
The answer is {"hour": 12, "minute": 59, "second": 13}
